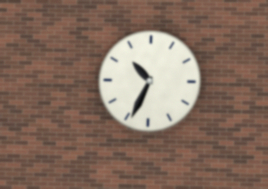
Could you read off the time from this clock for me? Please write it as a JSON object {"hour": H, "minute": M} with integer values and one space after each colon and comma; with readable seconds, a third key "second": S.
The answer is {"hour": 10, "minute": 34}
